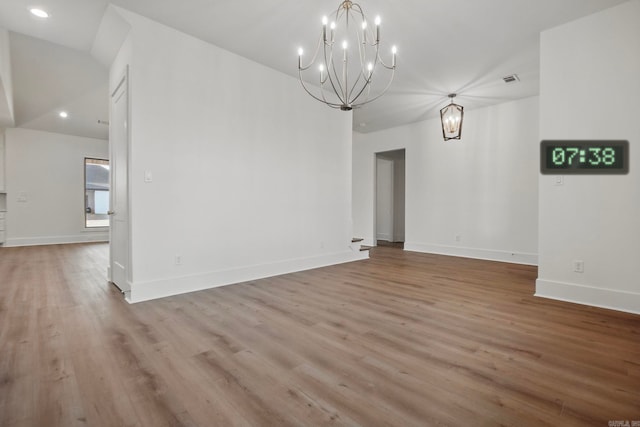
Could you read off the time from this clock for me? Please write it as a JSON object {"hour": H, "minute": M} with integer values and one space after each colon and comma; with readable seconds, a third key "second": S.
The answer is {"hour": 7, "minute": 38}
